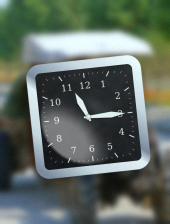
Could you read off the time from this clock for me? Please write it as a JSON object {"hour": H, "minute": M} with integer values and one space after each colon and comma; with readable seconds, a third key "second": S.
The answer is {"hour": 11, "minute": 15}
